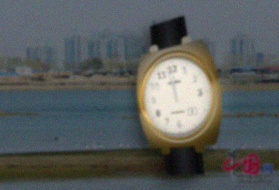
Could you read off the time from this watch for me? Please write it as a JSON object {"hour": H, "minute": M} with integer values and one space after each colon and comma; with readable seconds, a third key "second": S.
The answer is {"hour": 11, "minute": 58}
